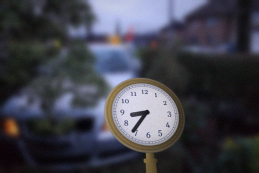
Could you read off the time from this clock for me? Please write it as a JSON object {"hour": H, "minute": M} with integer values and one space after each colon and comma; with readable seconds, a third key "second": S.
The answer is {"hour": 8, "minute": 36}
